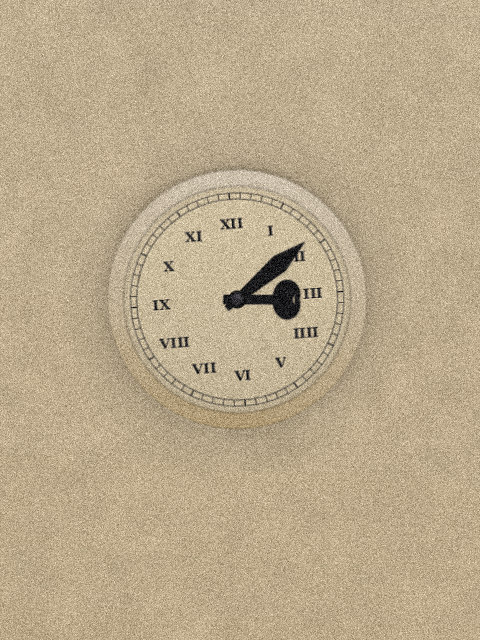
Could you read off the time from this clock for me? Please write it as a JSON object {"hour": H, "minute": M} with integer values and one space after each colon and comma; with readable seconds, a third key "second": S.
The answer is {"hour": 3, "minute": 9}
